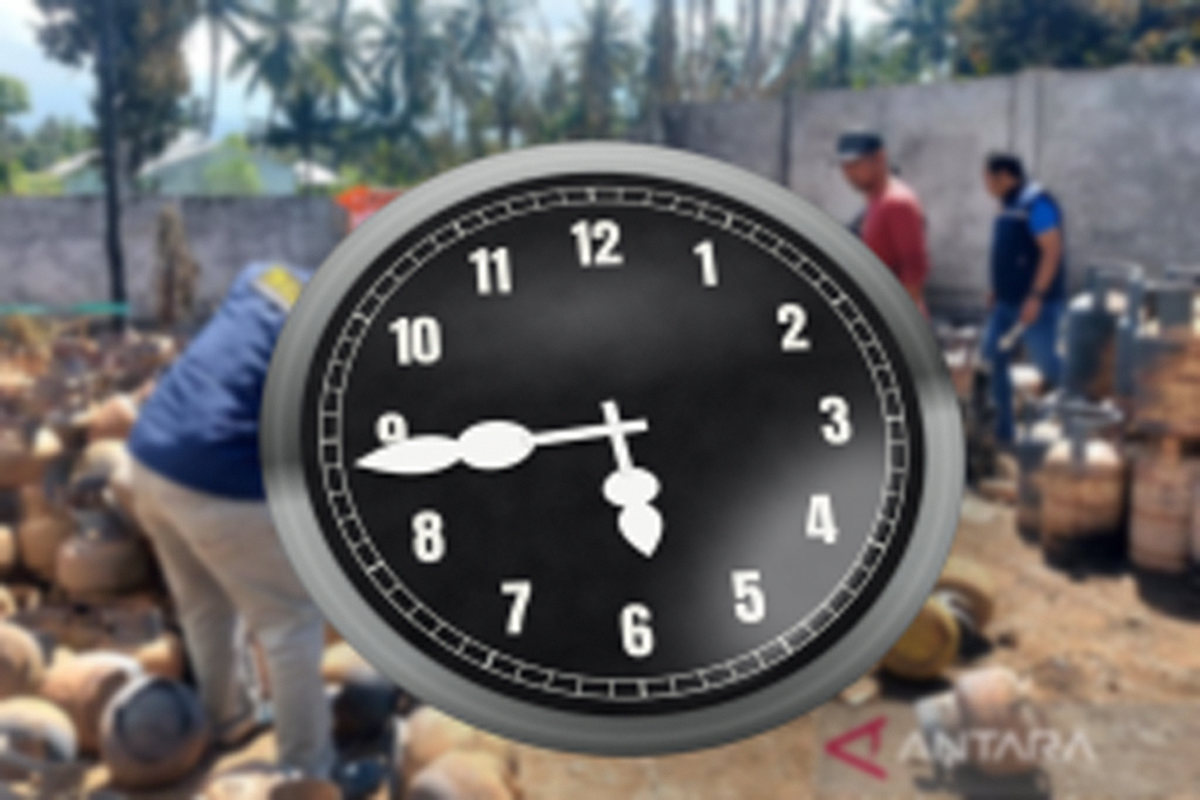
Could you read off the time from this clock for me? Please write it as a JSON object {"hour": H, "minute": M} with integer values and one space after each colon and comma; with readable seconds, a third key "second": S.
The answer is {"hour": 5, "minute": 44}
